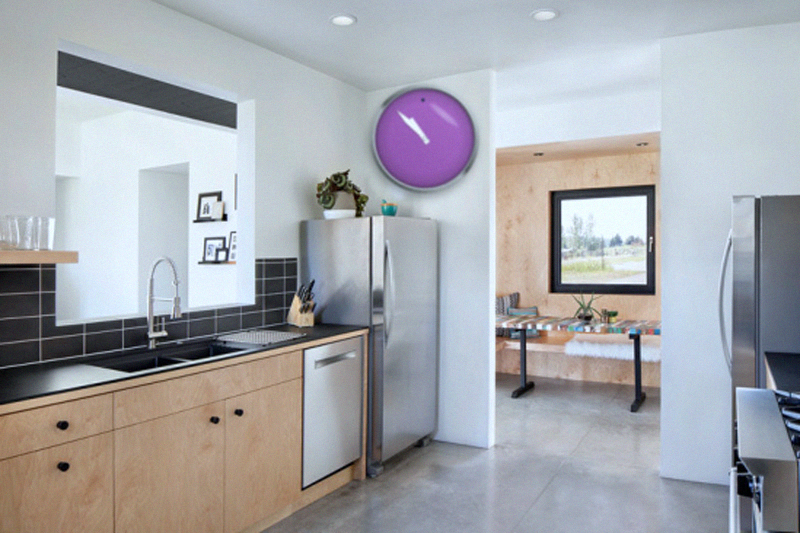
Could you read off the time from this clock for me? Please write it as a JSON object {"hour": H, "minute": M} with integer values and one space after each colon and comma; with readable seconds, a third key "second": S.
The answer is {"hour": 10, "minute": 53}
